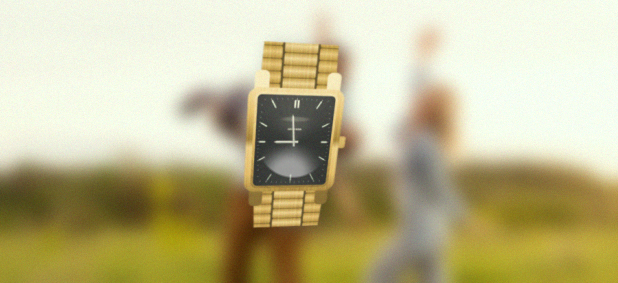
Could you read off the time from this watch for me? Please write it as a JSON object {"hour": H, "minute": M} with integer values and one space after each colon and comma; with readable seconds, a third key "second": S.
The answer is {"hour": 8, "minute": 59}
